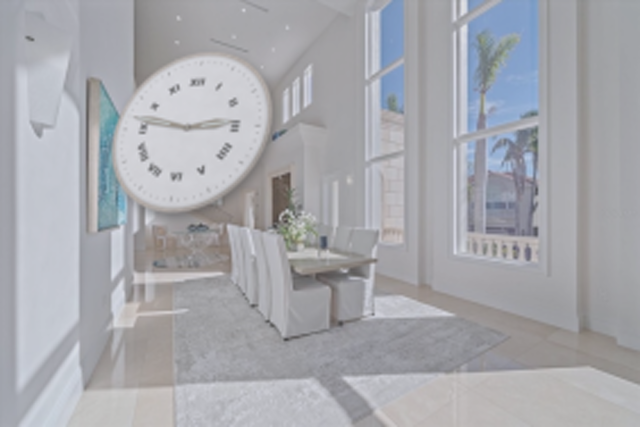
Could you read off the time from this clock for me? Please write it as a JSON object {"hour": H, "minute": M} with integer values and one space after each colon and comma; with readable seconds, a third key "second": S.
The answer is {"hour": 2, "minute": 47}
